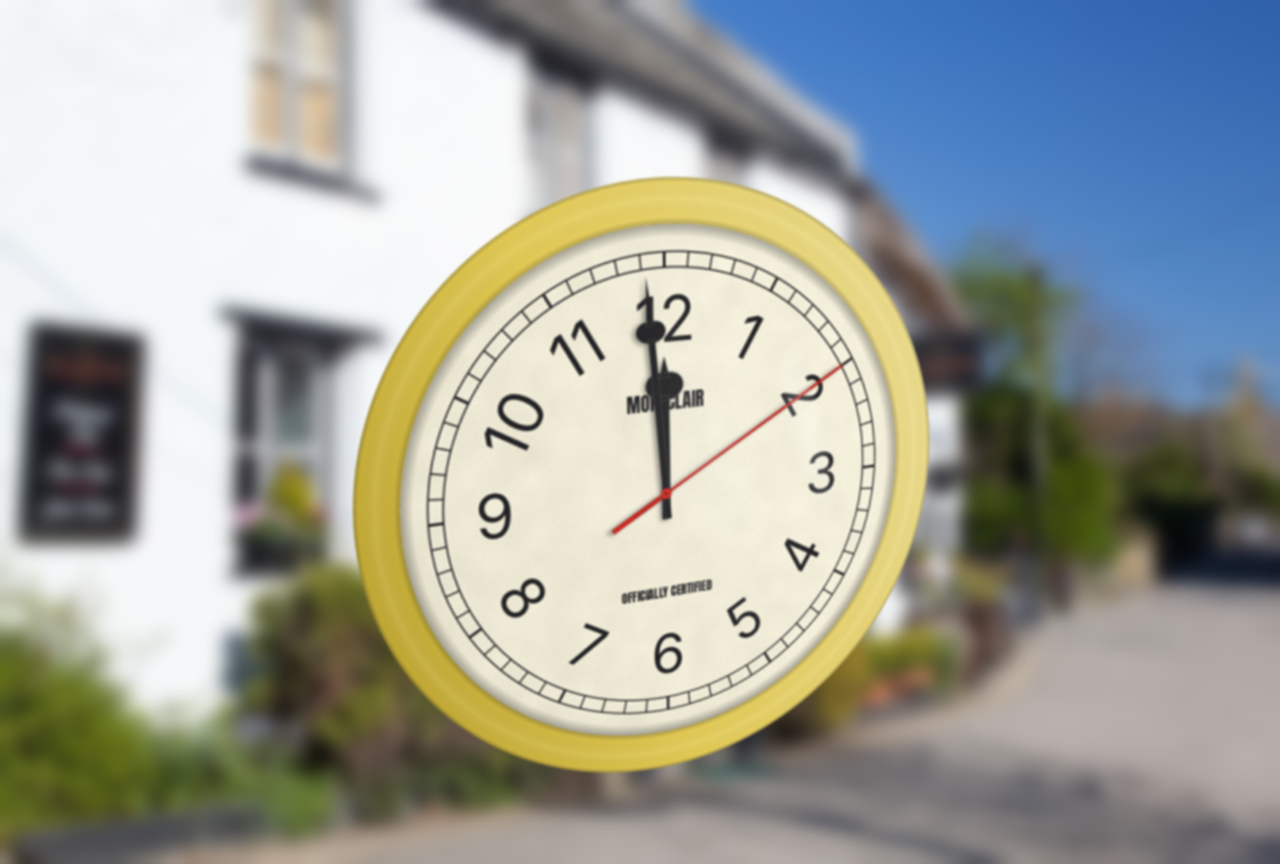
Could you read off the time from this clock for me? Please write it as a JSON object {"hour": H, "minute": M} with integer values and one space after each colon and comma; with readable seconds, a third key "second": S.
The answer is {"hour": 11, "minute": 59, "second": 10}
